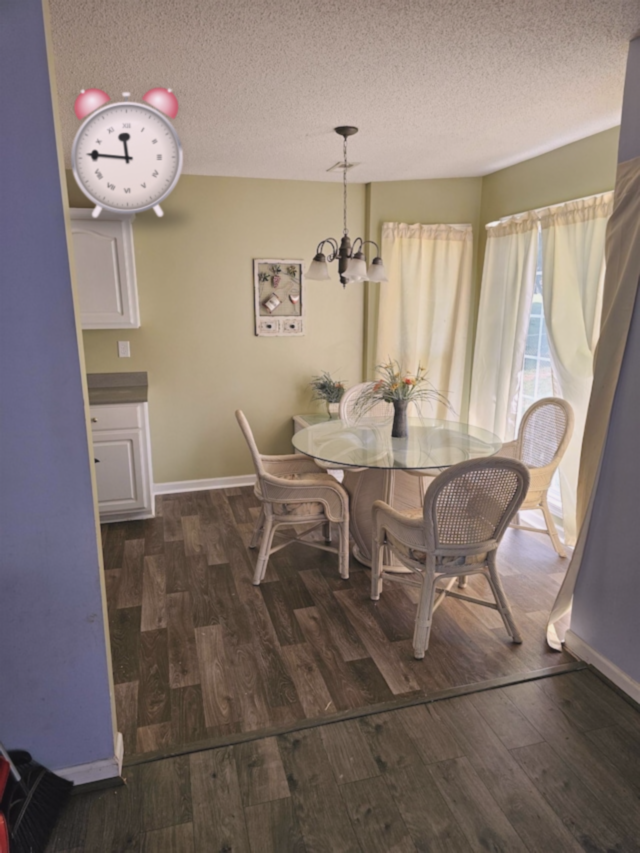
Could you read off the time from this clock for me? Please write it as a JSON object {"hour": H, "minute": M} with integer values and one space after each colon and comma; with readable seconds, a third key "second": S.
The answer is {"hour": 11, "minute": 46}
